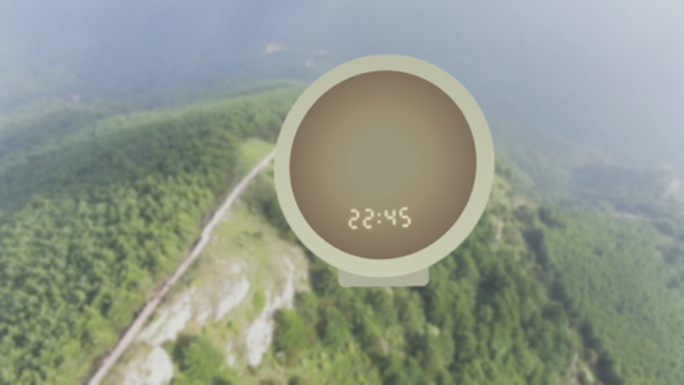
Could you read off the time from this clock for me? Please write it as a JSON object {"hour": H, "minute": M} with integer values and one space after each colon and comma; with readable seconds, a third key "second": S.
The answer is {"hour": 22, "minute": 45}
